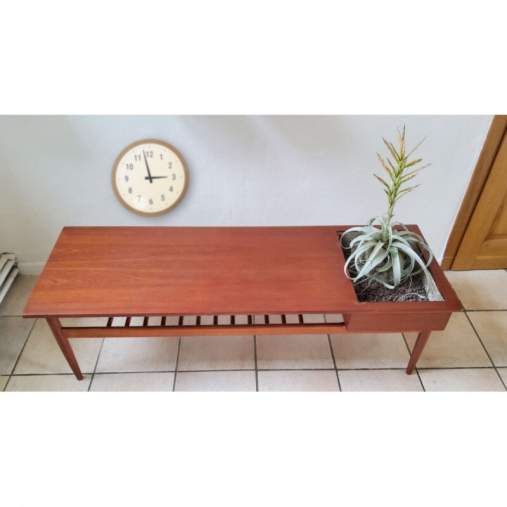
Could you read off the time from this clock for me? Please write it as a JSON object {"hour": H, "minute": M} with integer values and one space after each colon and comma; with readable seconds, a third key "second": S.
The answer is {"hour": 2, "minute": 58}
